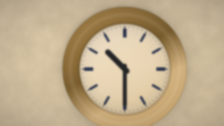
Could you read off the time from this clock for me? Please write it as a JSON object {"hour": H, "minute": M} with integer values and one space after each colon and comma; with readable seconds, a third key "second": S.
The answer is {"hour": 10, "minute": 30}
